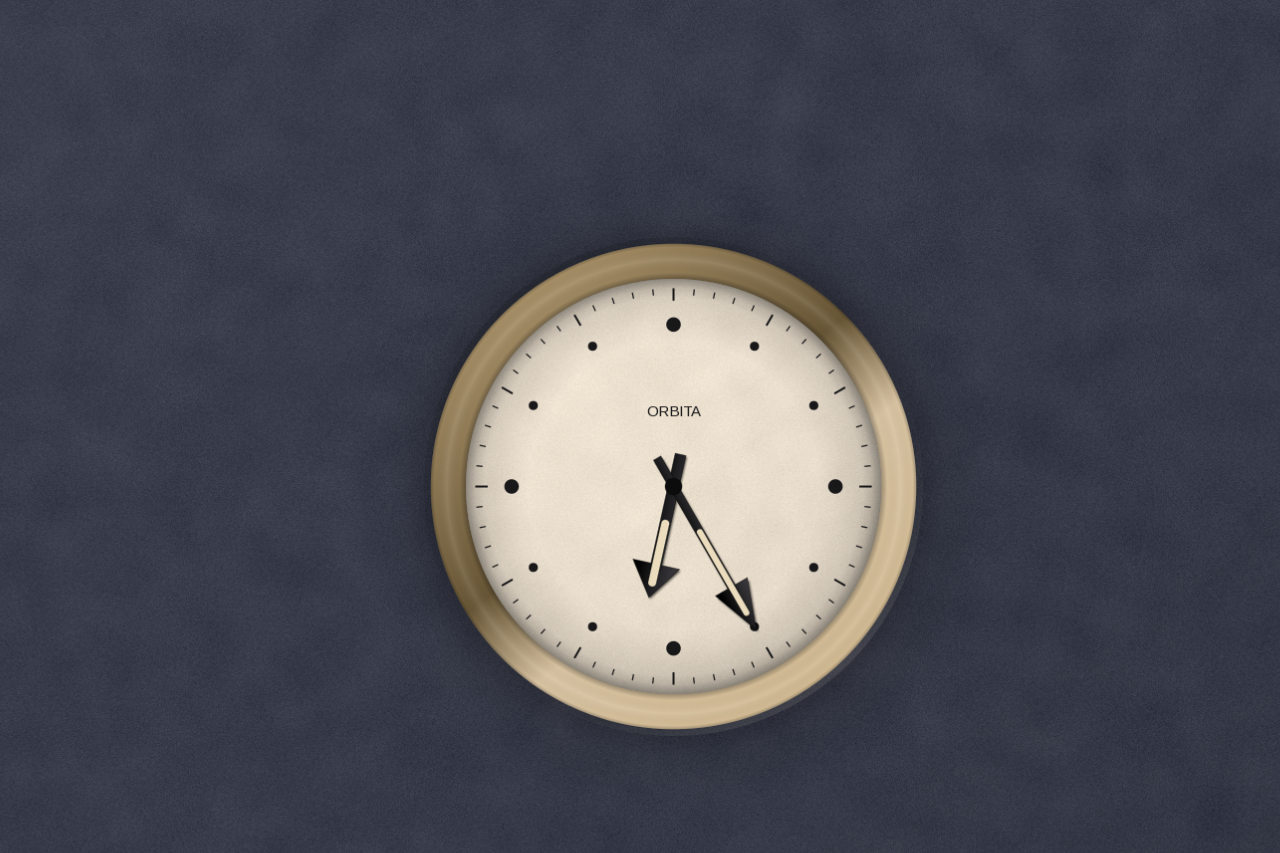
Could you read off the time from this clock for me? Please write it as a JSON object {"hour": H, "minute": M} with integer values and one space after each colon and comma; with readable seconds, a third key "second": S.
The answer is {"hour": 6, "minute": 25}
